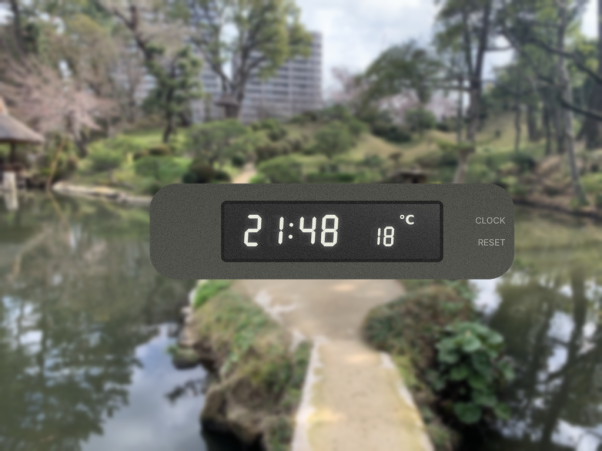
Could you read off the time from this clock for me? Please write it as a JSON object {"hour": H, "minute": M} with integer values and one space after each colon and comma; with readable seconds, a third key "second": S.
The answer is {"hour": 21, "minute": 48}
